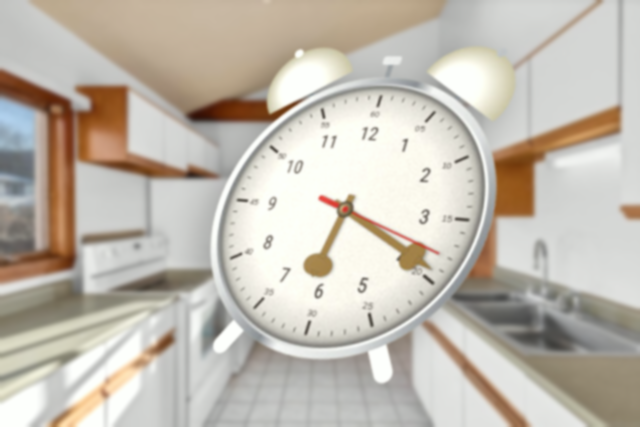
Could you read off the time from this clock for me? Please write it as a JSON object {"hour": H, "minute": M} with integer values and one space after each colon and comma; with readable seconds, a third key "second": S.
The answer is {"hour": 6, "minute": 19, "second": 18}
